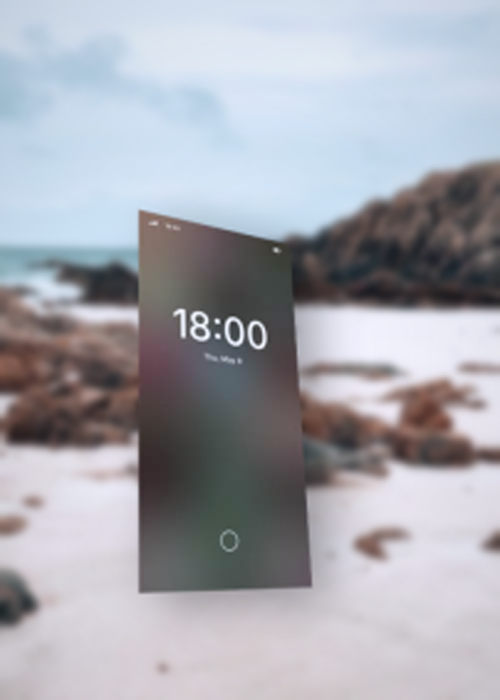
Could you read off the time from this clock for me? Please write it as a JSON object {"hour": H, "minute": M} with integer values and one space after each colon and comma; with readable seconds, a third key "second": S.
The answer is {"hour": 18, "minute": 0}
